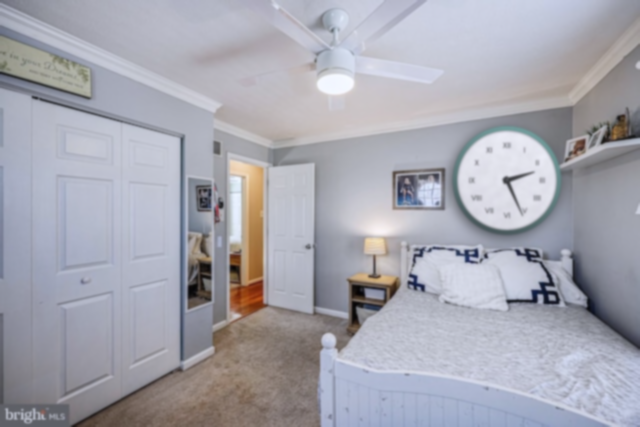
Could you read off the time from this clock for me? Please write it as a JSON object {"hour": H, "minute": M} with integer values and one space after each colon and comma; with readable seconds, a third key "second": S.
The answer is {"hour": 2, "minute": 26}
